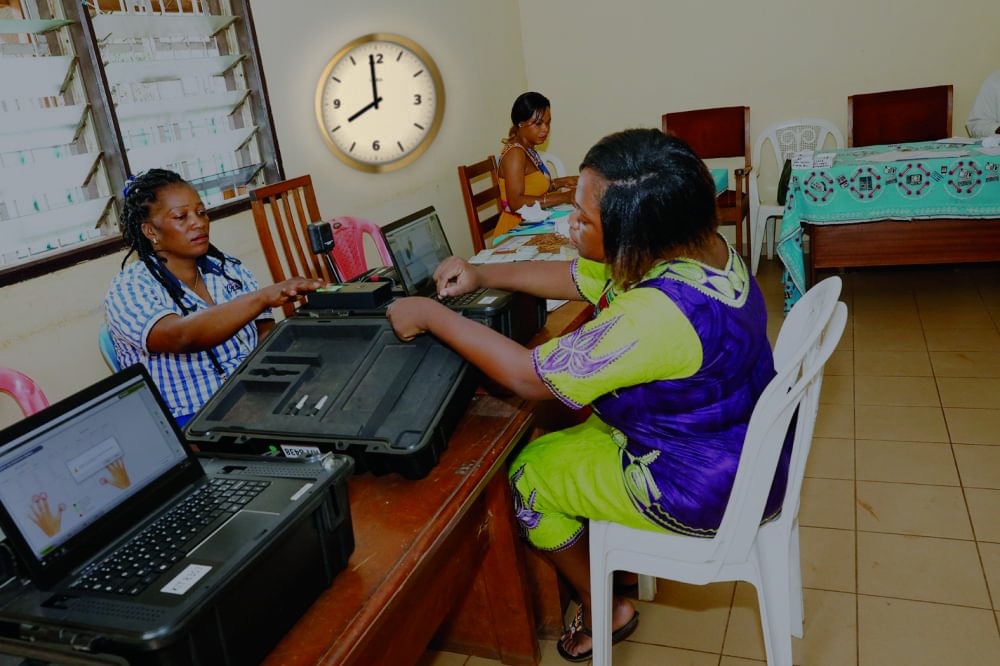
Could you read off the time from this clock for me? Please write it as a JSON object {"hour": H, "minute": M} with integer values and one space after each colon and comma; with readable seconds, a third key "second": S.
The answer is {"hour": 7, "minute": 59}
